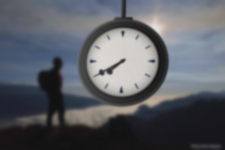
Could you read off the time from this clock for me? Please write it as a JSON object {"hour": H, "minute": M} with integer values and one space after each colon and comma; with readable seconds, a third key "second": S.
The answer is {"hour": 7, "minute": 40}
